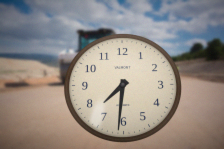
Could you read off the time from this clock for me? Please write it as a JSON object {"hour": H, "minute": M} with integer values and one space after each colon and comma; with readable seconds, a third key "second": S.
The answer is {"hour": 7, "minute": 31}
